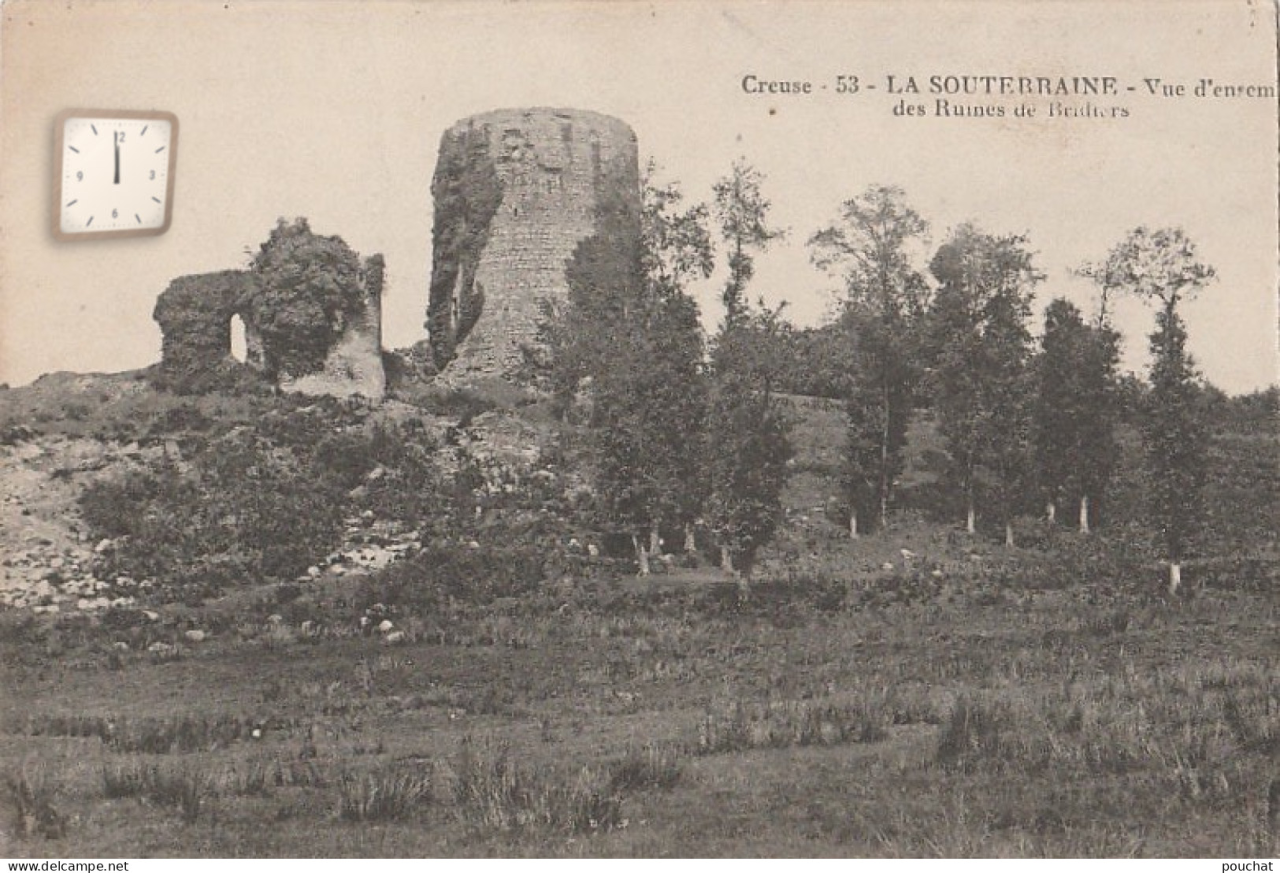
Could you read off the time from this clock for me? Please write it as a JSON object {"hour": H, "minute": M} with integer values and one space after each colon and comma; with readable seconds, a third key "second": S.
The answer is {"hour": 11, "minute": 59}
